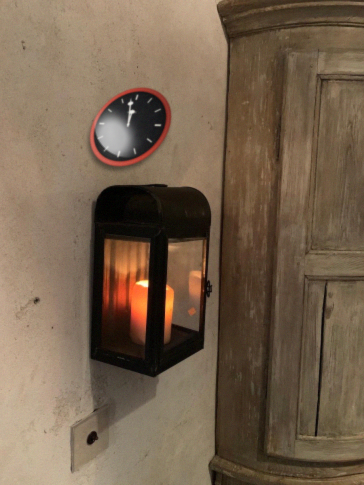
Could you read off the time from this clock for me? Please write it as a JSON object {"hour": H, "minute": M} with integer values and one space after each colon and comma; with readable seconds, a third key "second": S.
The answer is {"hour": 11, "minute": 58}
